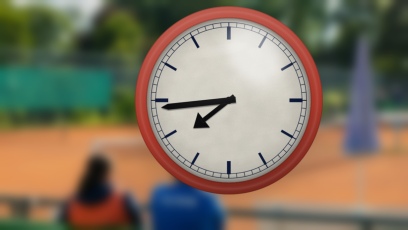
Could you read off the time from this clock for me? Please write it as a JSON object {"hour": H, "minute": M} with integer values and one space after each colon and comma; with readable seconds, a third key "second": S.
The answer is {"hour": 7, "minute": 44}
